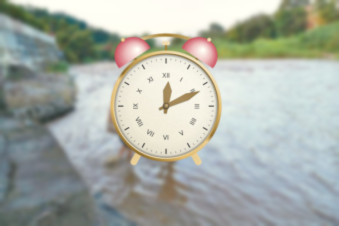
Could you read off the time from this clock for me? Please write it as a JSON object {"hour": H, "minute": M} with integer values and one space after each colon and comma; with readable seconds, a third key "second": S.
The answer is {"hour": 12, "minute": 11}
